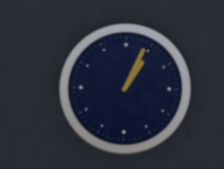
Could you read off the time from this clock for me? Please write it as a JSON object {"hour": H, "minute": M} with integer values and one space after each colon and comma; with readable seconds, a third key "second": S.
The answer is {"hour": 1, "minute": 4}
